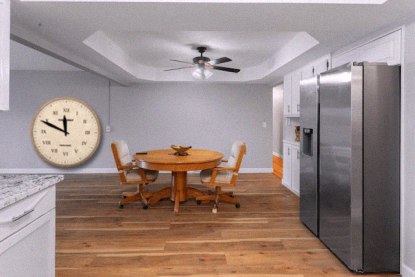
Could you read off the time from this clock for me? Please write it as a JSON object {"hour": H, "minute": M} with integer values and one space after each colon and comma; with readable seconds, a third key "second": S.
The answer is {"hour": 11, "minute": 49}
